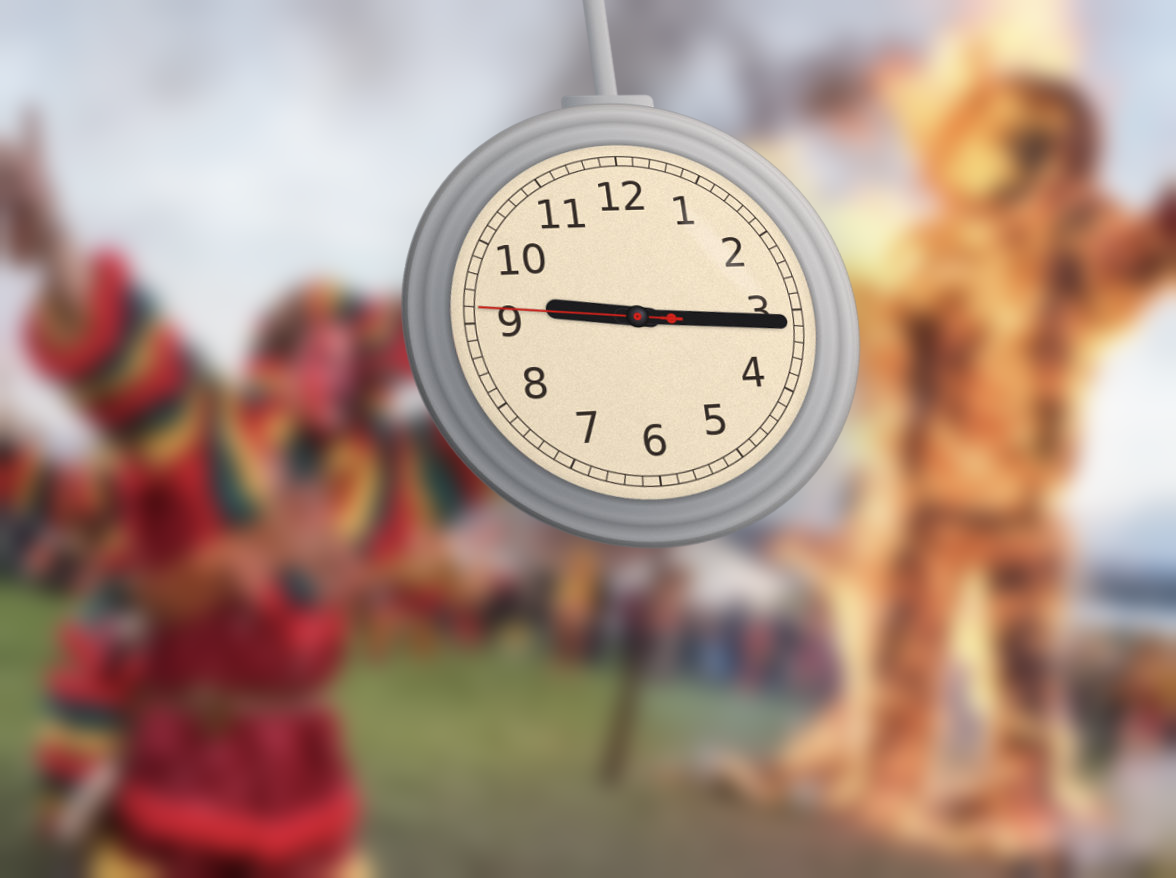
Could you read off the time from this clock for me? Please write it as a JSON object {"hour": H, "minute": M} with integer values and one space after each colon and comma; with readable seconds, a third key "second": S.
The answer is {"hour": 9, "minute": 15, "second": 46}
